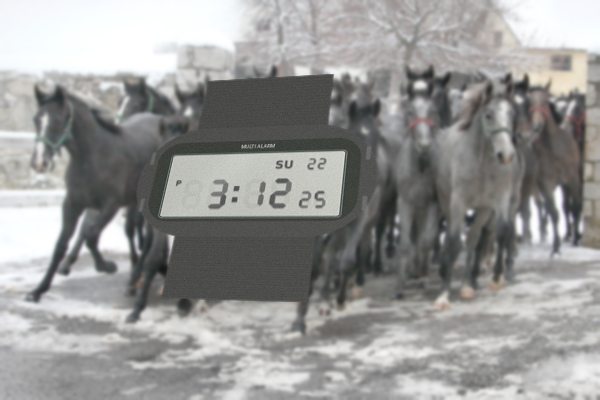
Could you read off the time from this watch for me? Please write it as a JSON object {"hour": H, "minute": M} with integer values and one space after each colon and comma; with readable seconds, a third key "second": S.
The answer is {"hour": 3, "minute": 12, "second": 25}
